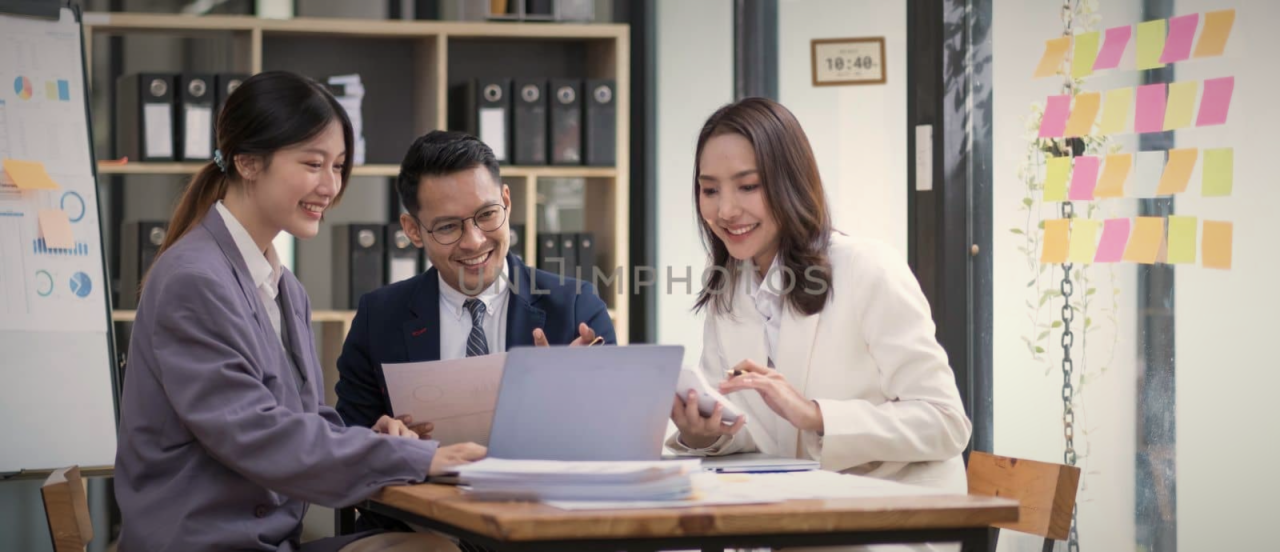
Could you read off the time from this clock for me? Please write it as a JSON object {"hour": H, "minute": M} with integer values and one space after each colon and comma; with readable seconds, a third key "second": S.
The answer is {"hour": 10, "minute": 40}
